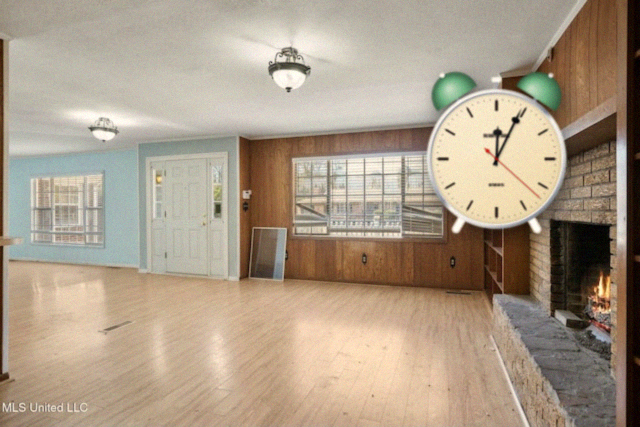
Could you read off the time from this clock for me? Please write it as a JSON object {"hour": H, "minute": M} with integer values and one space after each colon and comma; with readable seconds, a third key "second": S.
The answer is {"hour": 12, "minute": 4, "second": 22}
